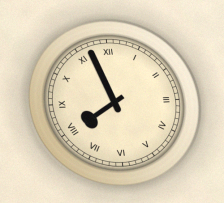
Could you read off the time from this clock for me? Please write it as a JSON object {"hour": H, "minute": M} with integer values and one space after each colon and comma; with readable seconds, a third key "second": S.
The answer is {"hour": 7, "minute": 57}
